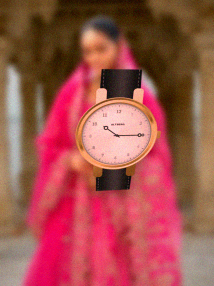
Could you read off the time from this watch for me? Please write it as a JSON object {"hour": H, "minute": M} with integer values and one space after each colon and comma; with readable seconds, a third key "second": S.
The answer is {"hour": 10, "minute": 15}
